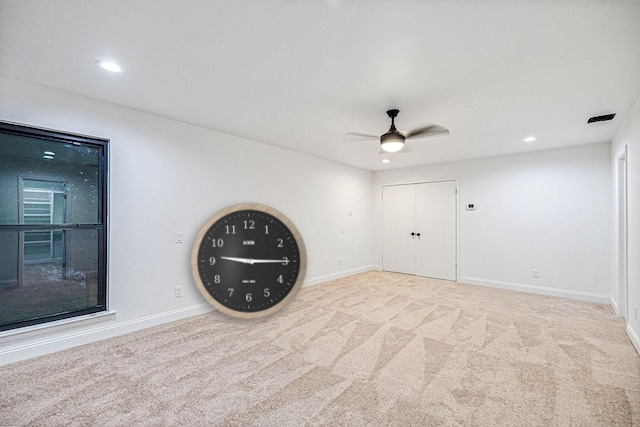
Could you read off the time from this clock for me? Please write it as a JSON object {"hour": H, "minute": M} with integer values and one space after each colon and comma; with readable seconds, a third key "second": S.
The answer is {"hour": 9, "minute": 15}
